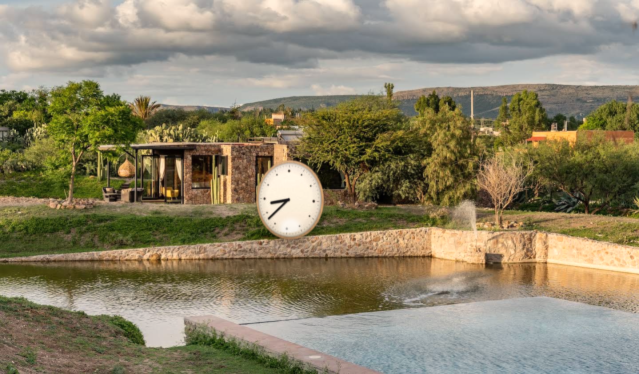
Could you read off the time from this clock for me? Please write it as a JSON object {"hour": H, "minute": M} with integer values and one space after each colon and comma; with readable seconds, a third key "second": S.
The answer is {"hour": 8, "minute": 38}
